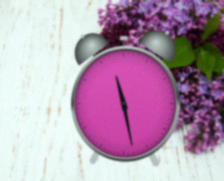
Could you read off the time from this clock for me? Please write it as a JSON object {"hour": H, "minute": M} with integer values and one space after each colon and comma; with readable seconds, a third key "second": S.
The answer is {"hour": 11, "minute": 28}
